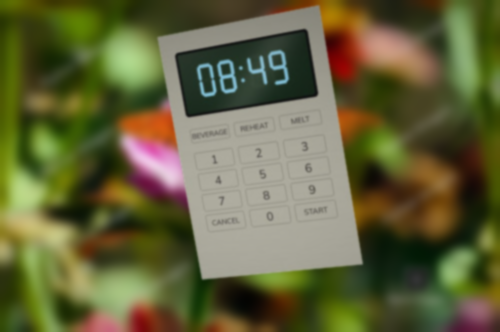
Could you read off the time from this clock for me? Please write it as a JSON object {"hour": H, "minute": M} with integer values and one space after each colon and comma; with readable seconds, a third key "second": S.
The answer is {"hour": 8, "minute": 49}
